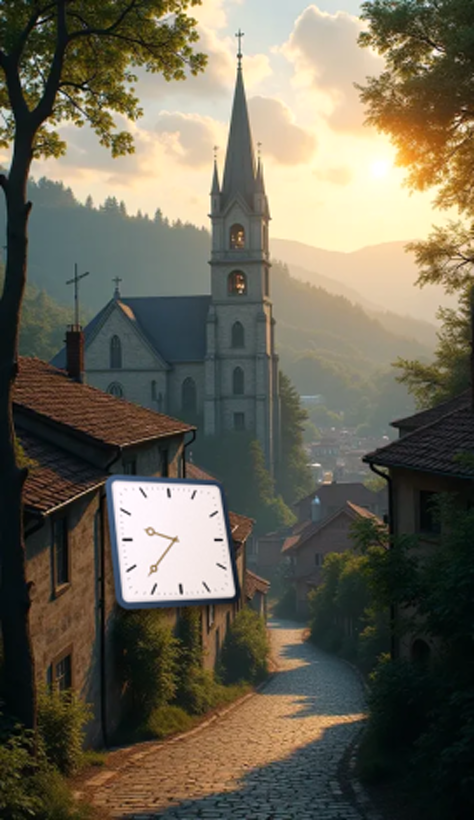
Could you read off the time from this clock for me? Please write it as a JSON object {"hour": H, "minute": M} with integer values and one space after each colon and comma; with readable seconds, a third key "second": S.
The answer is {"hour": 9, "minute": 37}
